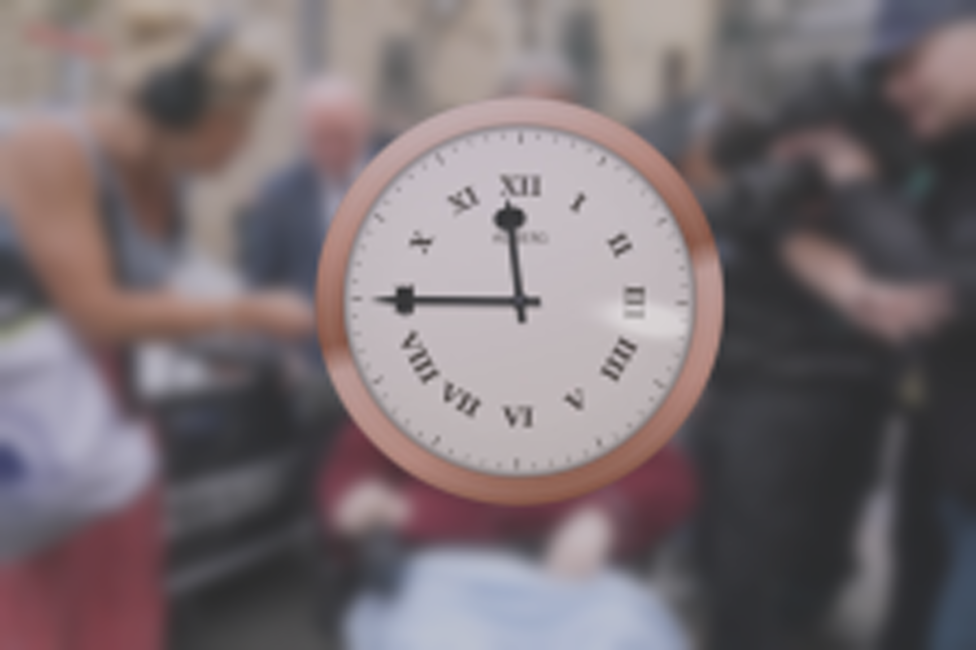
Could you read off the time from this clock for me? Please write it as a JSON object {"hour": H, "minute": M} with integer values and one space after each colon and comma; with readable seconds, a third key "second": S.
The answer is {"hour": 11, "minute": 45}
